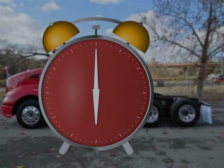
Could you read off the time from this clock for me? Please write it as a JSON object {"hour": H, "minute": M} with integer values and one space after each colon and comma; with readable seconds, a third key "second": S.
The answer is {"hour": 6, "minute": 0}
